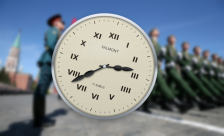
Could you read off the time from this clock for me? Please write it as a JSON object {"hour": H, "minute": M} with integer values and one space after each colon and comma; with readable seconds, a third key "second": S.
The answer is {"hour": 2, "minute": 38}
